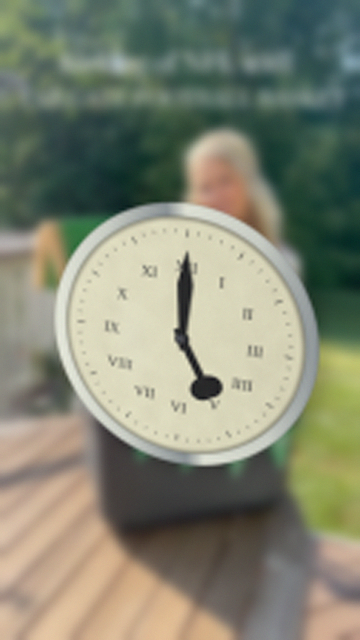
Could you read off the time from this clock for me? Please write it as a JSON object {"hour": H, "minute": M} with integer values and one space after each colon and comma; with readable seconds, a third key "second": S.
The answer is {"hour": 5, "minute": 0}
